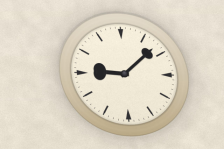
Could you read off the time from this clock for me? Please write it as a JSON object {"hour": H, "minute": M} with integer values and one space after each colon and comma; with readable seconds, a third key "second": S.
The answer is {"hour": 9, "minute": 8}
